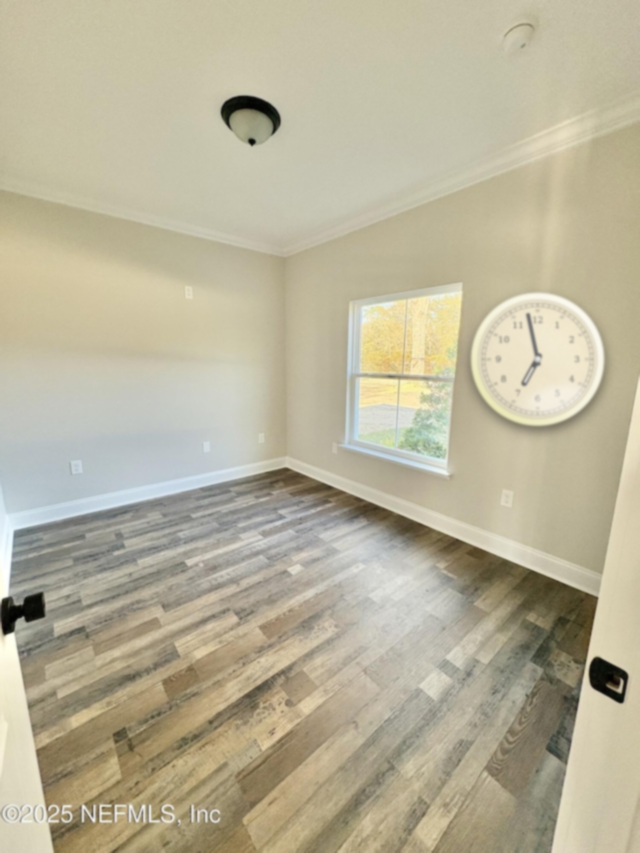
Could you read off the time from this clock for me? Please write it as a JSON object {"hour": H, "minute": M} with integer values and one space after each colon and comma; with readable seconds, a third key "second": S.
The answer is {"hour": 6, "minute": 58}
